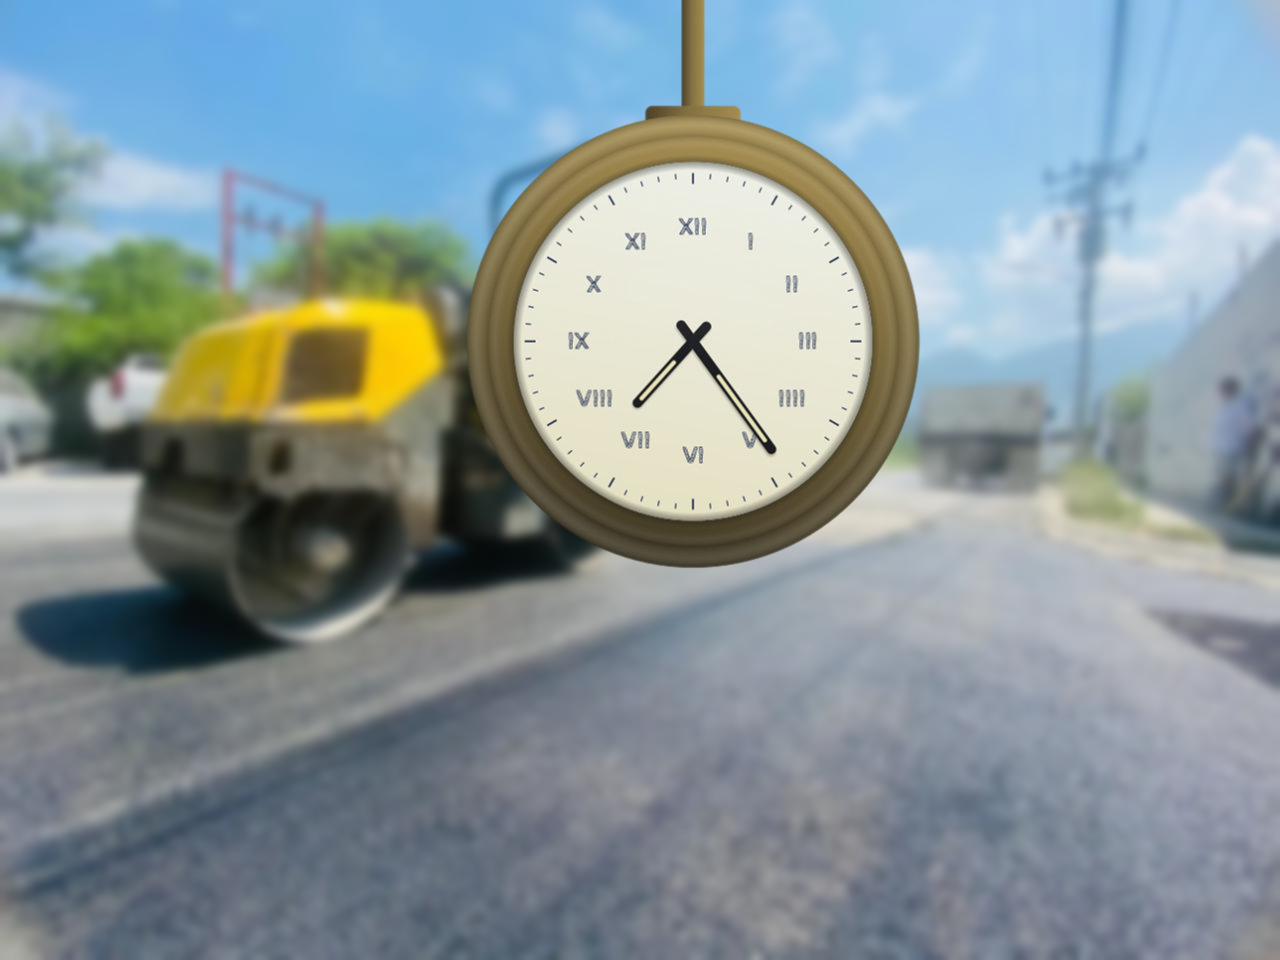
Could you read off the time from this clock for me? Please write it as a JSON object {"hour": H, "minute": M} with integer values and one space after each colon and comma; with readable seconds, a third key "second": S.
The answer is {"hour": 7, "minute": 24}
